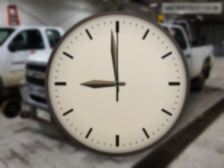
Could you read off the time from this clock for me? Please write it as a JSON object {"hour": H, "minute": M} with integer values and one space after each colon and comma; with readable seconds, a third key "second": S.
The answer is {"hour": 8, "minute": 59, "second": 0}
